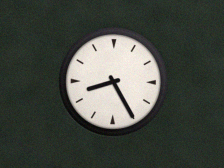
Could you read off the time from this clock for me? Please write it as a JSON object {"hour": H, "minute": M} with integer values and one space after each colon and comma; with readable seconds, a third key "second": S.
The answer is {"hour": 8, "minute": 25}
